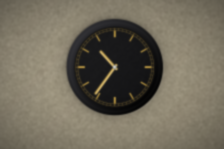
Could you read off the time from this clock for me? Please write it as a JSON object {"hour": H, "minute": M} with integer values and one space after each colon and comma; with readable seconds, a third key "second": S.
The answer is {"hour": 10, "minute": 36}
